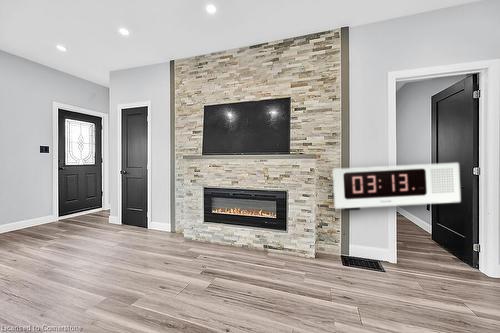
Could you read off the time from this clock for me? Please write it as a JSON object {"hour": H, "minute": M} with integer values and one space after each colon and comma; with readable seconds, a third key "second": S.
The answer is {"hour": 3, "minute": 13}
